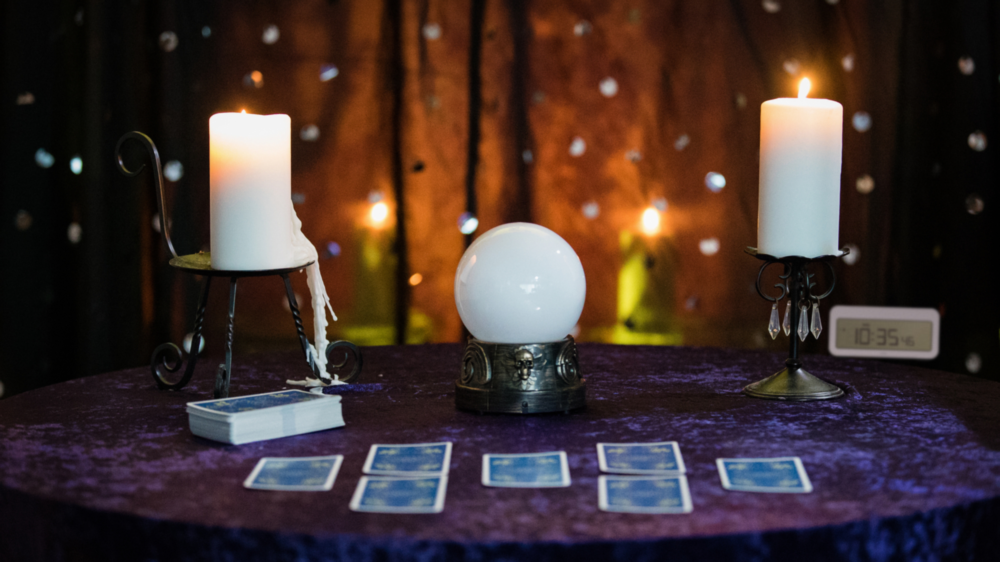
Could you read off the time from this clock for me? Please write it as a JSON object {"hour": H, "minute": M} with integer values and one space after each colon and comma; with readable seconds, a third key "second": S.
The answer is {"hour": 10, "minute": 35}
